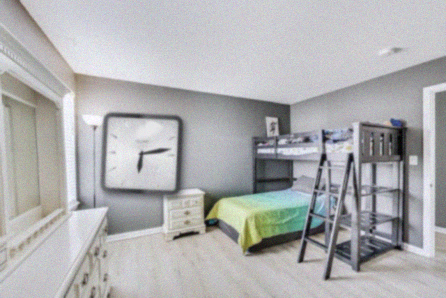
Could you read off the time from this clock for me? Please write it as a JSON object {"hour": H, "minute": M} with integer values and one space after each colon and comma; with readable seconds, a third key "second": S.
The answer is {"hour": 6, "minute": 13}
